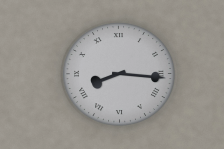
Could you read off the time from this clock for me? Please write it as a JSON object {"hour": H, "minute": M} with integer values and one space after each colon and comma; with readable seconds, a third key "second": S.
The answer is {"hour": 8, "minute": 16}
